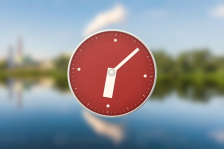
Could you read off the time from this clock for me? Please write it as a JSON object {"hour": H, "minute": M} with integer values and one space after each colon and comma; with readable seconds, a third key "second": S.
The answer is {"hour": 6, "minute": 7}
